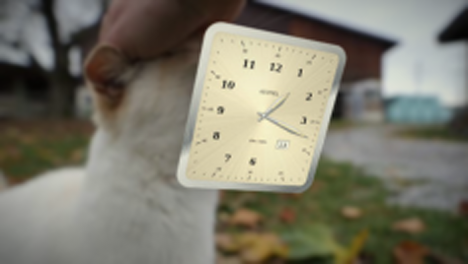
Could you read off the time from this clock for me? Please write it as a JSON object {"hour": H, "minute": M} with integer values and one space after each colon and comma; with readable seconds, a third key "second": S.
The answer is {"hour": 1, "minute": 18}
